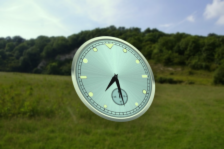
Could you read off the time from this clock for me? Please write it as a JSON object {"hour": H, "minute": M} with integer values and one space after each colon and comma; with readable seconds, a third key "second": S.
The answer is {"hour": 7, "minute": 29}
